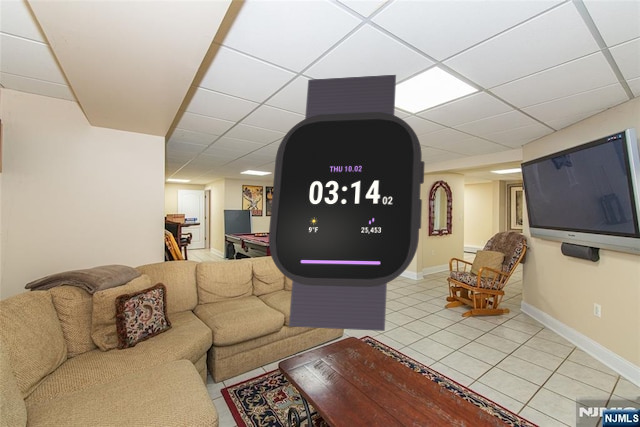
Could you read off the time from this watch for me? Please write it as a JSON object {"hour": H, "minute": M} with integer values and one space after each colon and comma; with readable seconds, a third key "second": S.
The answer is {"hour": 3, "minute": 14, "second": 2}
